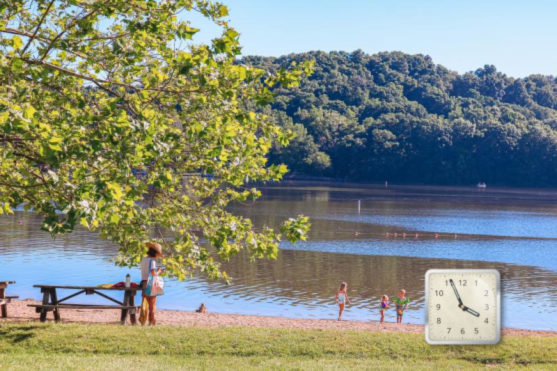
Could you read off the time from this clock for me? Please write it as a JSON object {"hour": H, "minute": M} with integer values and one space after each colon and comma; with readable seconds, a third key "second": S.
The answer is {"hour": 3, "minute": 56}
